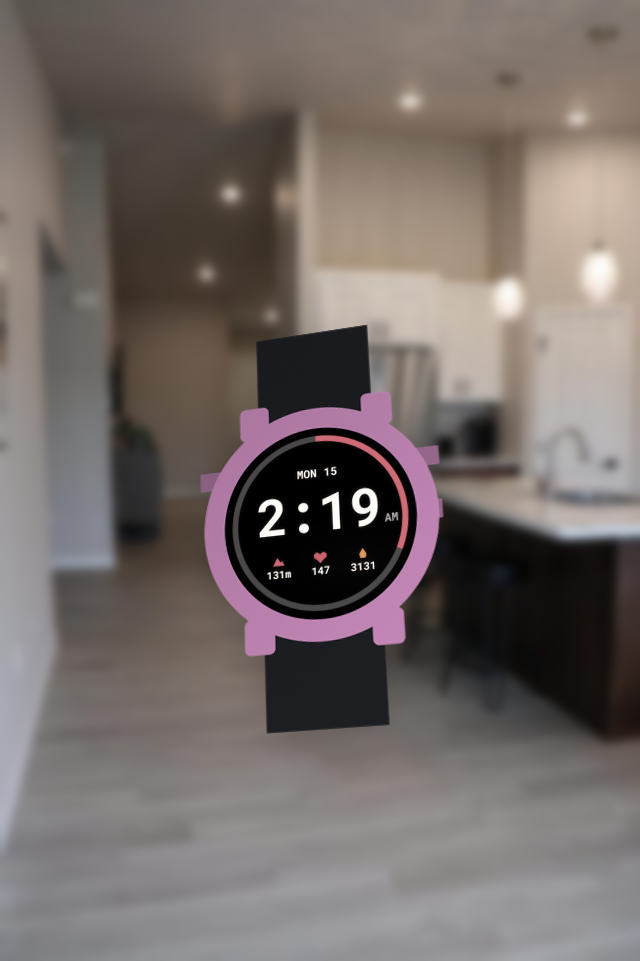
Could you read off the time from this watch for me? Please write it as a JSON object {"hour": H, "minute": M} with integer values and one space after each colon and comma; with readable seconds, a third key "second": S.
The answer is {"hour": 2, "minute": 19}
